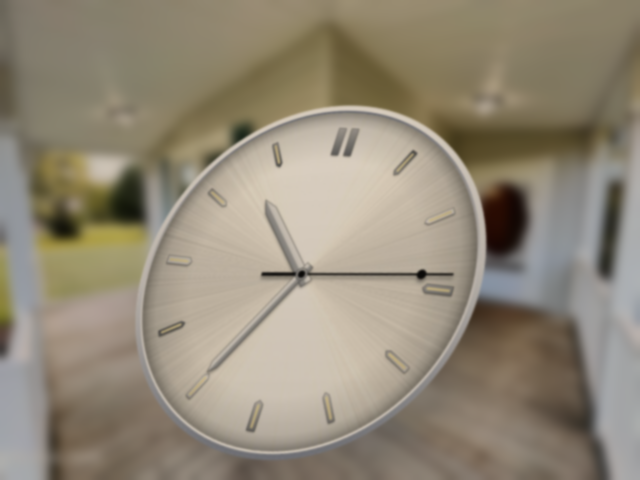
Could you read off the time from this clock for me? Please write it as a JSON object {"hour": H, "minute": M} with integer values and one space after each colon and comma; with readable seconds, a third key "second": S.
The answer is {"hour": 10, "minute": 35, "second": 14}
